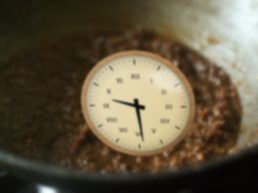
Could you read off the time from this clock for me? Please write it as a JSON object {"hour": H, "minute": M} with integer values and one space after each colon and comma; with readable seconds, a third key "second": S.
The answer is {"hour": 9, "minute": 29}
